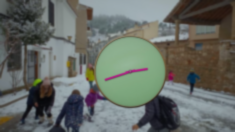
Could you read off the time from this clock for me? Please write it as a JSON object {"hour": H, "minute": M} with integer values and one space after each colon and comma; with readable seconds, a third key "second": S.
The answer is {"hour": 2, "minute": 42}
